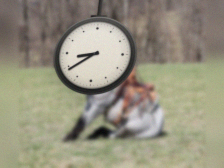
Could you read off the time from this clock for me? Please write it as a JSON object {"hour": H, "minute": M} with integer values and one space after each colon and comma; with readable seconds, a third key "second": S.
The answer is {"hour": 8, "minute": 39}
